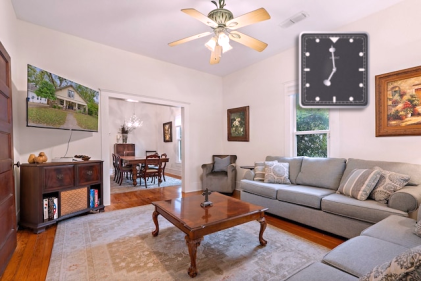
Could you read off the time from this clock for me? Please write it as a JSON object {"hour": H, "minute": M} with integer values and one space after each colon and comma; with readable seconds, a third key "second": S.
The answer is {"hour": 6, "minute": 59}
